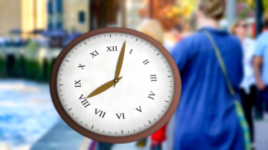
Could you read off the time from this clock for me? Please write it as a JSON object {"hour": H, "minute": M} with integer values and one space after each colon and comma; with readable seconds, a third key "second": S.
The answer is {"hour": 8, "minute": 3}
